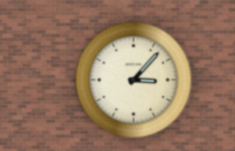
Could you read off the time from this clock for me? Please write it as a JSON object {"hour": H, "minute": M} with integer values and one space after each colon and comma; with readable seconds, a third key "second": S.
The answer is {"hour": 3, "minute": 7}
